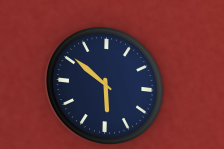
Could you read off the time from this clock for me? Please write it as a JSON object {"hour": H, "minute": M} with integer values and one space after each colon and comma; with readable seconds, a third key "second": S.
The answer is {"hour": 5, "minute": 51}
